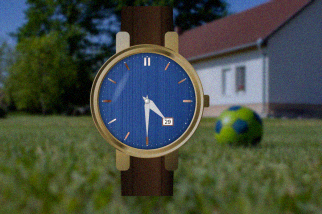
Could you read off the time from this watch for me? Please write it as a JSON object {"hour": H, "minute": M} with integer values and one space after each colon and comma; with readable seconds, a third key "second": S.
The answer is {"hour": 4, "minute": 30}
